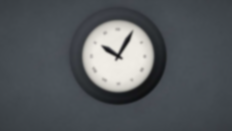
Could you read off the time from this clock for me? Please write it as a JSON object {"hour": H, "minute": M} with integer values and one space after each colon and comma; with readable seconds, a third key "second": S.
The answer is {"hour": 10, "minute": 5}
